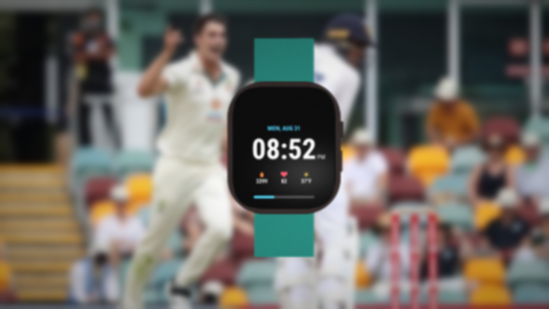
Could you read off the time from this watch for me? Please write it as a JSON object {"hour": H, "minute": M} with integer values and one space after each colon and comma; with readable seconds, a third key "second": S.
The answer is {"hour": 8, "minute": 52}
